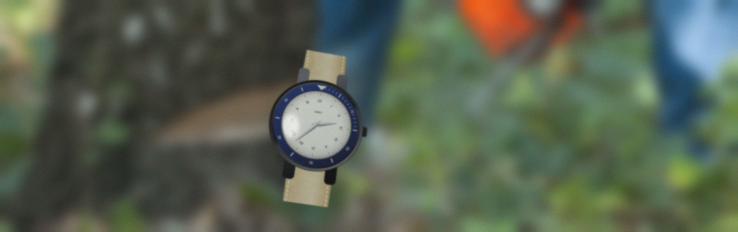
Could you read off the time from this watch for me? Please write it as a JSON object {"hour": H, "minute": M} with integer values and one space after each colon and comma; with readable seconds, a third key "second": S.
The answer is {"hour": 2, "minute": 37}
